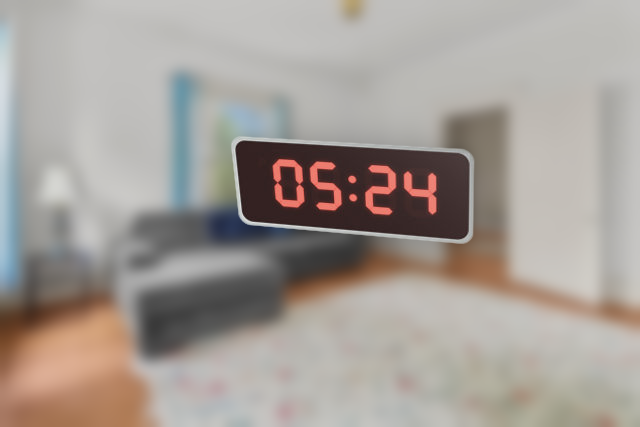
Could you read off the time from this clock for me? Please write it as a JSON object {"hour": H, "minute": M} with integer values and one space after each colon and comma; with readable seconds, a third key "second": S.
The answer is {"hour": 5, "minute": 24}
